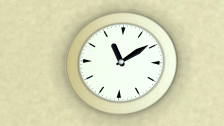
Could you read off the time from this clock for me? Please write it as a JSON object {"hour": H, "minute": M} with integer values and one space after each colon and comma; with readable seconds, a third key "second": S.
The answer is {"hour": 11, "minute": 9}
